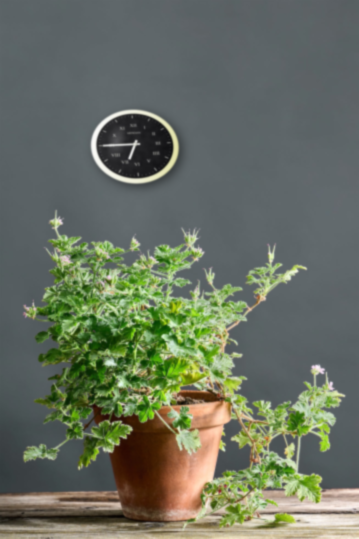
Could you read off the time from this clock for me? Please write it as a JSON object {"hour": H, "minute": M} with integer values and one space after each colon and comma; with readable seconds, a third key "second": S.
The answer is {"hour": 6, "minute": 45}
